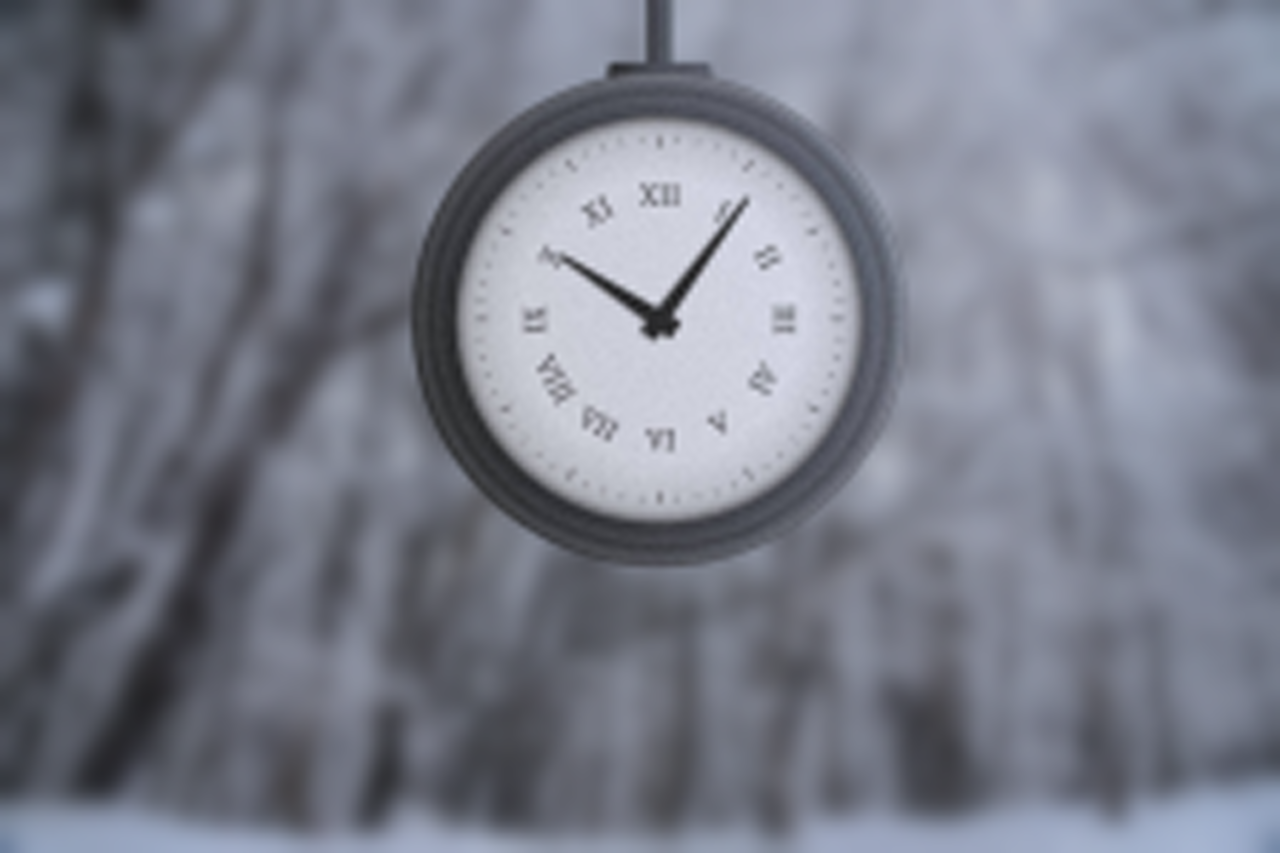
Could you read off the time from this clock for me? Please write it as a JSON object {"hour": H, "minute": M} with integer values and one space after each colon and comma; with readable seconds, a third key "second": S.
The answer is {"hour": 10, "minute": 6}
